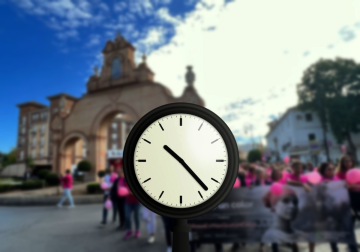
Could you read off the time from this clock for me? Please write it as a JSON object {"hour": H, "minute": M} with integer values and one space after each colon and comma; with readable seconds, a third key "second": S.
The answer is {"hour": 10, "minute": 23}
